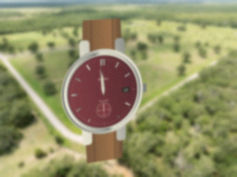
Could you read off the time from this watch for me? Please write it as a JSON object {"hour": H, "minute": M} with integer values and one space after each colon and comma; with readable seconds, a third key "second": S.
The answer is {"hour": 11, "minute": 59}
